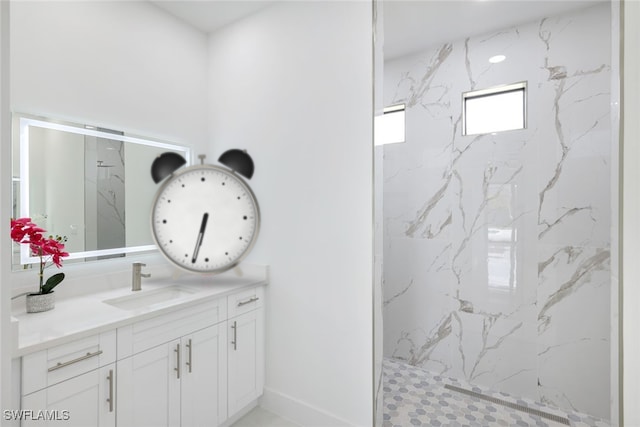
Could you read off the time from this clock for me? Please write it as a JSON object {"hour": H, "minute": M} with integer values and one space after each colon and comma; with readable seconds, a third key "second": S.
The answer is {"hour": 6, "minute": 33}
